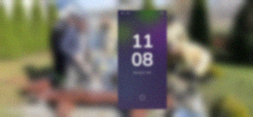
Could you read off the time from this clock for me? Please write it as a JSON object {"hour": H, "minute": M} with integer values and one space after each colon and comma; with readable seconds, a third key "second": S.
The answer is {"hour": 11, "minute": 8}
